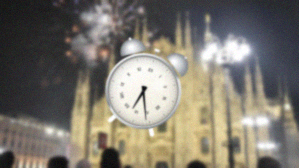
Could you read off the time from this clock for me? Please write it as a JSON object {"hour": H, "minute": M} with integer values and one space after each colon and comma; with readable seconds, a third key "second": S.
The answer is {"hour": 6, "minute": 26}
